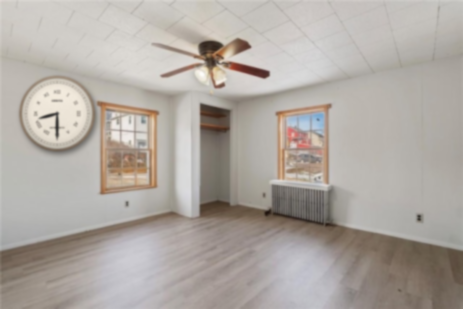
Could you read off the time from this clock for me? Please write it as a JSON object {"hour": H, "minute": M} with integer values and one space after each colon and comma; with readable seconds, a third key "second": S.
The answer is {"hour": 8, "minute": 30}
